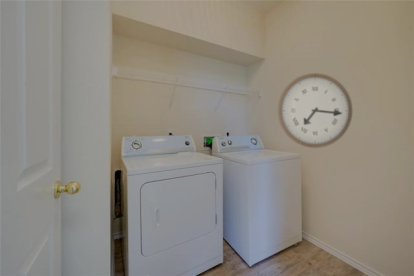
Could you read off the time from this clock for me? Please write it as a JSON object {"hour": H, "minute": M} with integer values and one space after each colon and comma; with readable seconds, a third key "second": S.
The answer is {"hour": 7, "minute": 16}
